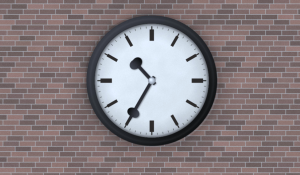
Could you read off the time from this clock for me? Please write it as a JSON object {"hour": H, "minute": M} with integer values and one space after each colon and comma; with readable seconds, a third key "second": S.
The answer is {"hour": 10, "minute": 35}
